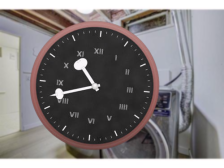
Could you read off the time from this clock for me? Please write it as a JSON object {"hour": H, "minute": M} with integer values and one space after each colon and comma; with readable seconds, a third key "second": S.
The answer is {"hour": 10, "minute": 42}
